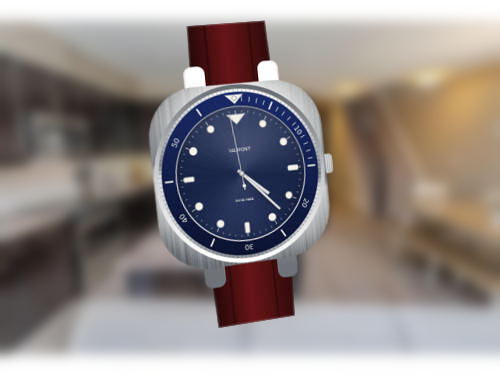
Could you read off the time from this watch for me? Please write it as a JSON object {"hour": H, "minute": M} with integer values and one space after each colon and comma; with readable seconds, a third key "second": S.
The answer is {"hour": 4, "minute": 22, "second": 59}
